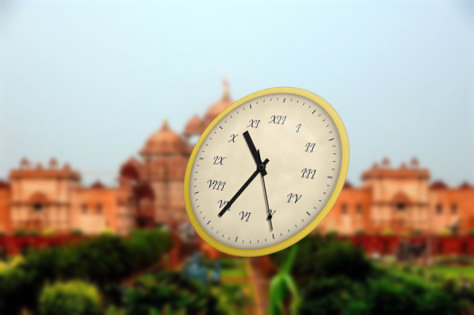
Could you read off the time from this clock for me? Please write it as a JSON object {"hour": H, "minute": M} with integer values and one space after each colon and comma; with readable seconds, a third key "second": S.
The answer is {"hour": 10, "minute": 34, "second": 25}
